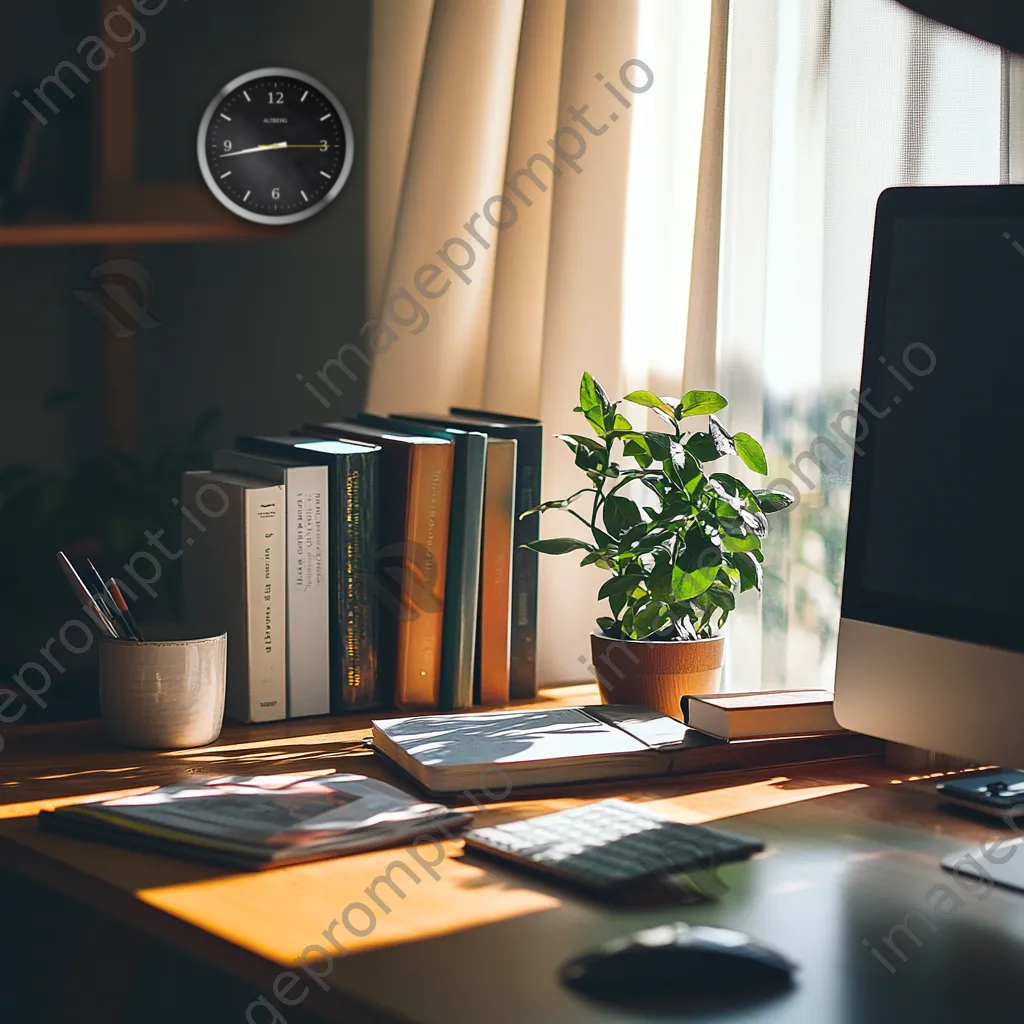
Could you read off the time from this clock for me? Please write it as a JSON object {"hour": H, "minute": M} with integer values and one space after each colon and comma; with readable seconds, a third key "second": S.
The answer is {"hour": 8, "minute": 43, "second": 15}
